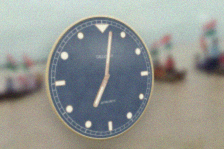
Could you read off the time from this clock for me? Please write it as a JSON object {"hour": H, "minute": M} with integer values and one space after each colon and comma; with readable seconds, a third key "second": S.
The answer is {"hour": 7, "minute": 2}
